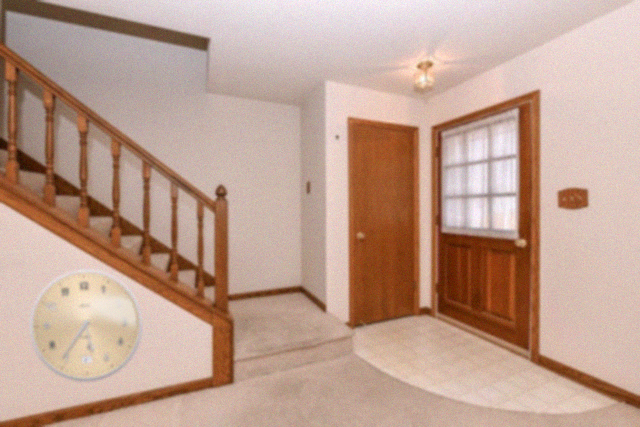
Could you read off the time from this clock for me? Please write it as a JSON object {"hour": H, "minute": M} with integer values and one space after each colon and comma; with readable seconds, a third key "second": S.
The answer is {"hour": 5, "minute": 36}
